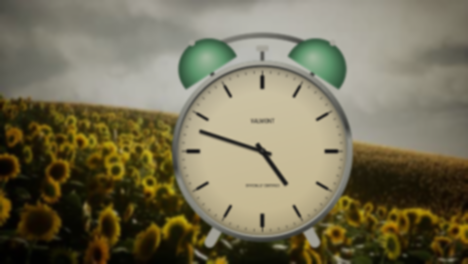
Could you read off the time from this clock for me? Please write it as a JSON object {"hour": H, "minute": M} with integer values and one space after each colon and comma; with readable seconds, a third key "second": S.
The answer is {"hour": 4, "minute": 48}
